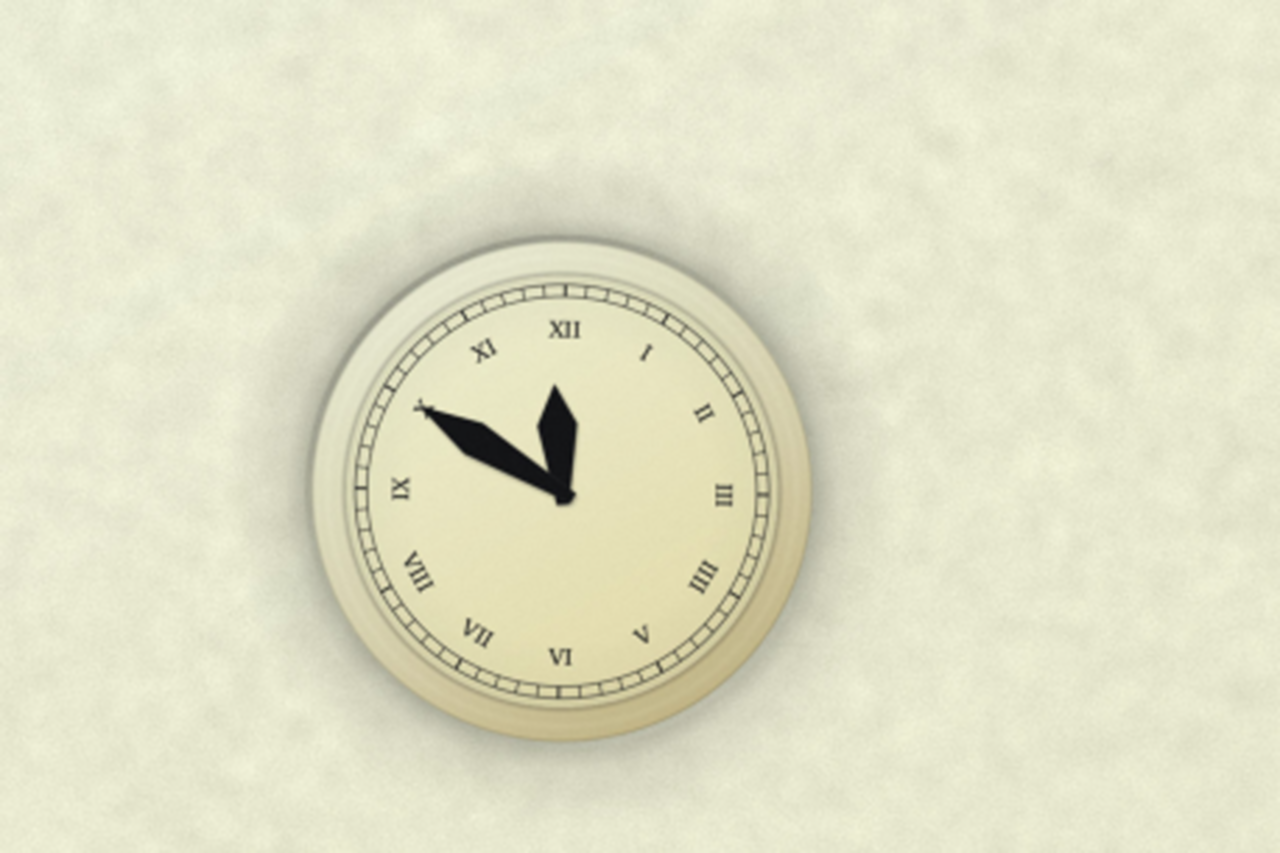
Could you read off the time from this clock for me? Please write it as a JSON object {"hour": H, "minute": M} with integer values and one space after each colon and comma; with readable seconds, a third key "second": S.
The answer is {"hour": 11, "minute": 50}
